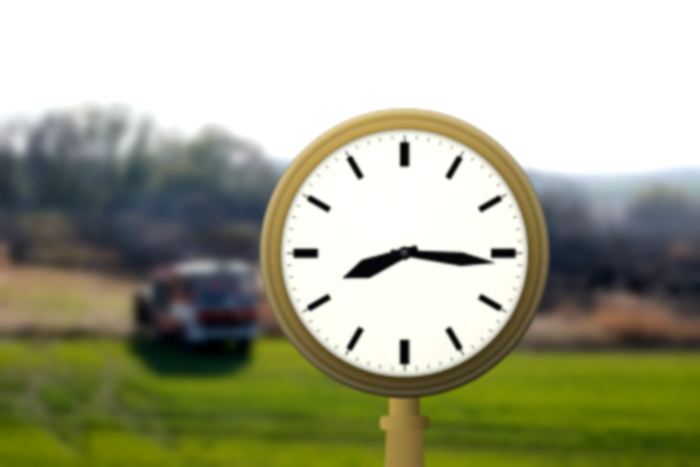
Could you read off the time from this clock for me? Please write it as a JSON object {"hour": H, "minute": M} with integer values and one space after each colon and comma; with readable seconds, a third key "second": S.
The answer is {"hour": 8, "minute": 16}
